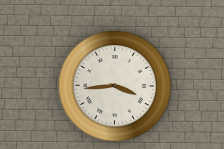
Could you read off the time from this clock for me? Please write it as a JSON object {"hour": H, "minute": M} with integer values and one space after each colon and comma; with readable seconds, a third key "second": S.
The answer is {"hour": 3, "minute": 44}
